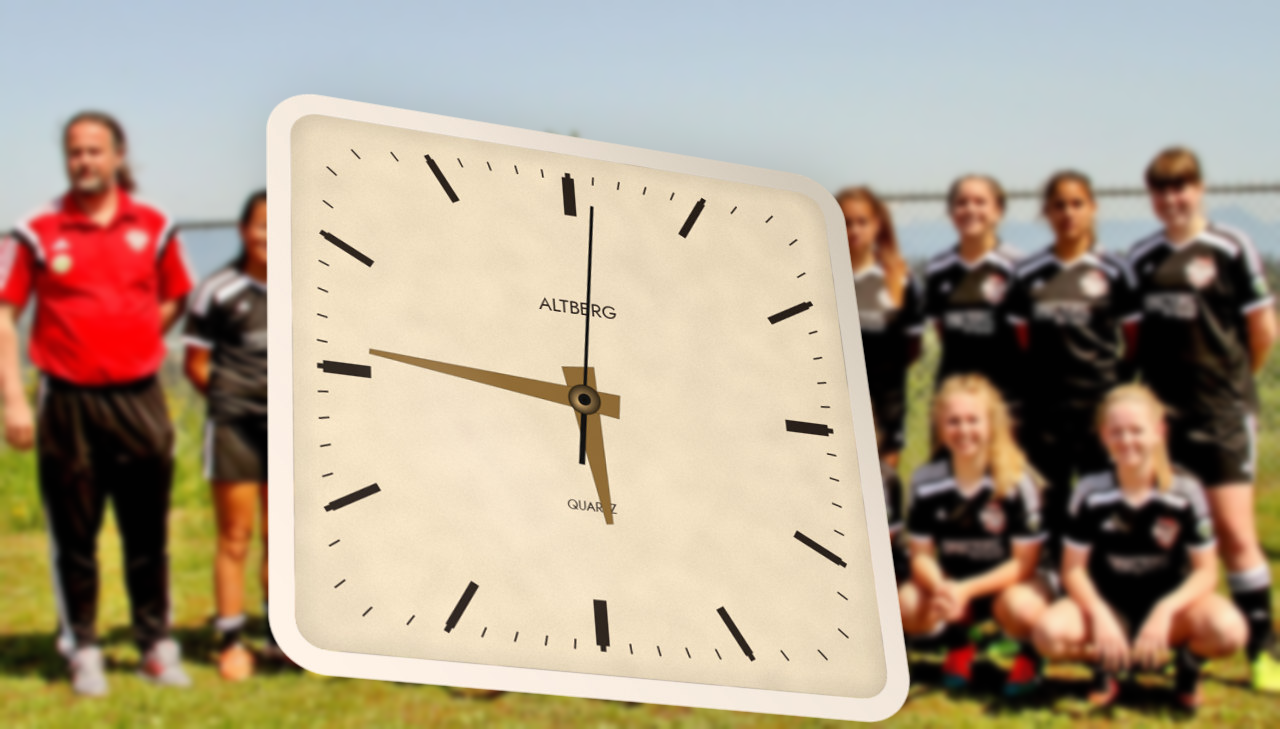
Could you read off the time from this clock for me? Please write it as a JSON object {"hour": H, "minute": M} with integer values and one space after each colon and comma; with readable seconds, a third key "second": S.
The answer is {"hour": 5, "minute": 46, "second": 1}
